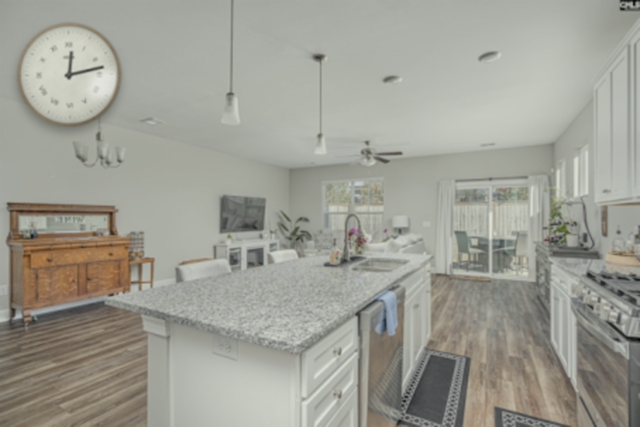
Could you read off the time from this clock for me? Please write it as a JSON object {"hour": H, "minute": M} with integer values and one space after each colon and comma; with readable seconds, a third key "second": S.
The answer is {"hour": 12, "minute": 13}
